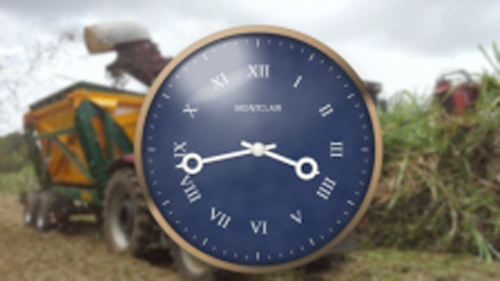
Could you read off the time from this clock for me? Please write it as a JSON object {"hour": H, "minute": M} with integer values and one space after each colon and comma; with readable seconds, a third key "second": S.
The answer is {"hour": 3, "minute": 43}
